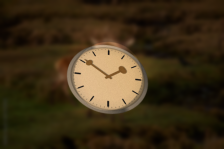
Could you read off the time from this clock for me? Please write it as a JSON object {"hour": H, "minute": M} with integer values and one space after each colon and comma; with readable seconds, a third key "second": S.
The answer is {"hour": 1, "minute": 51}
